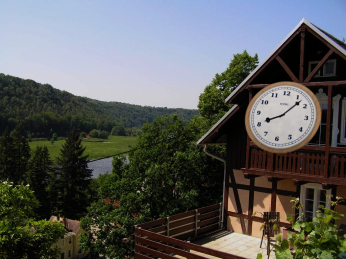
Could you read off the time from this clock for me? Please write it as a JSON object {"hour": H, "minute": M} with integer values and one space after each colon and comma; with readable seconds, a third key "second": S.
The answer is {"hour": 8, "minute": 7}
